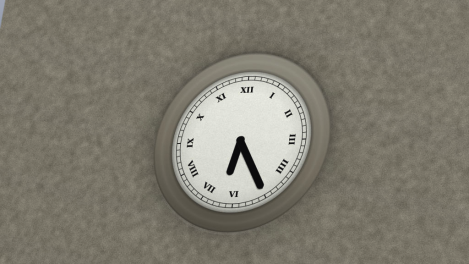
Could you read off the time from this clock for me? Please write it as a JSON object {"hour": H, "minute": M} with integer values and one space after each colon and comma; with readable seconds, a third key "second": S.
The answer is {"hour": 6, "minute": 25}
